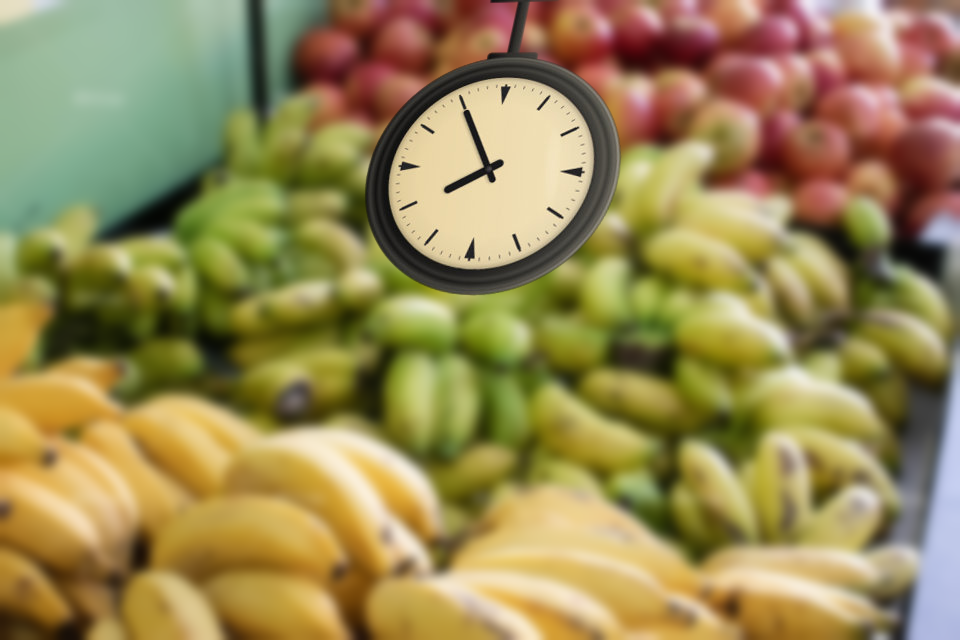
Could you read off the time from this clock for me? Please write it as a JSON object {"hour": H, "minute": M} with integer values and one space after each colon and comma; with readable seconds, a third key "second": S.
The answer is {"hour": 7, "minute": 55}
